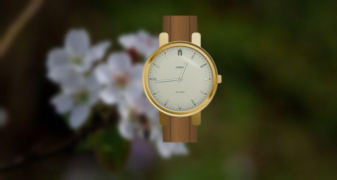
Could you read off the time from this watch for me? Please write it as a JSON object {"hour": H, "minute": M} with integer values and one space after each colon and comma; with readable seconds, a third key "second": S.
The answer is {"hour": 12, "minute": 44}
